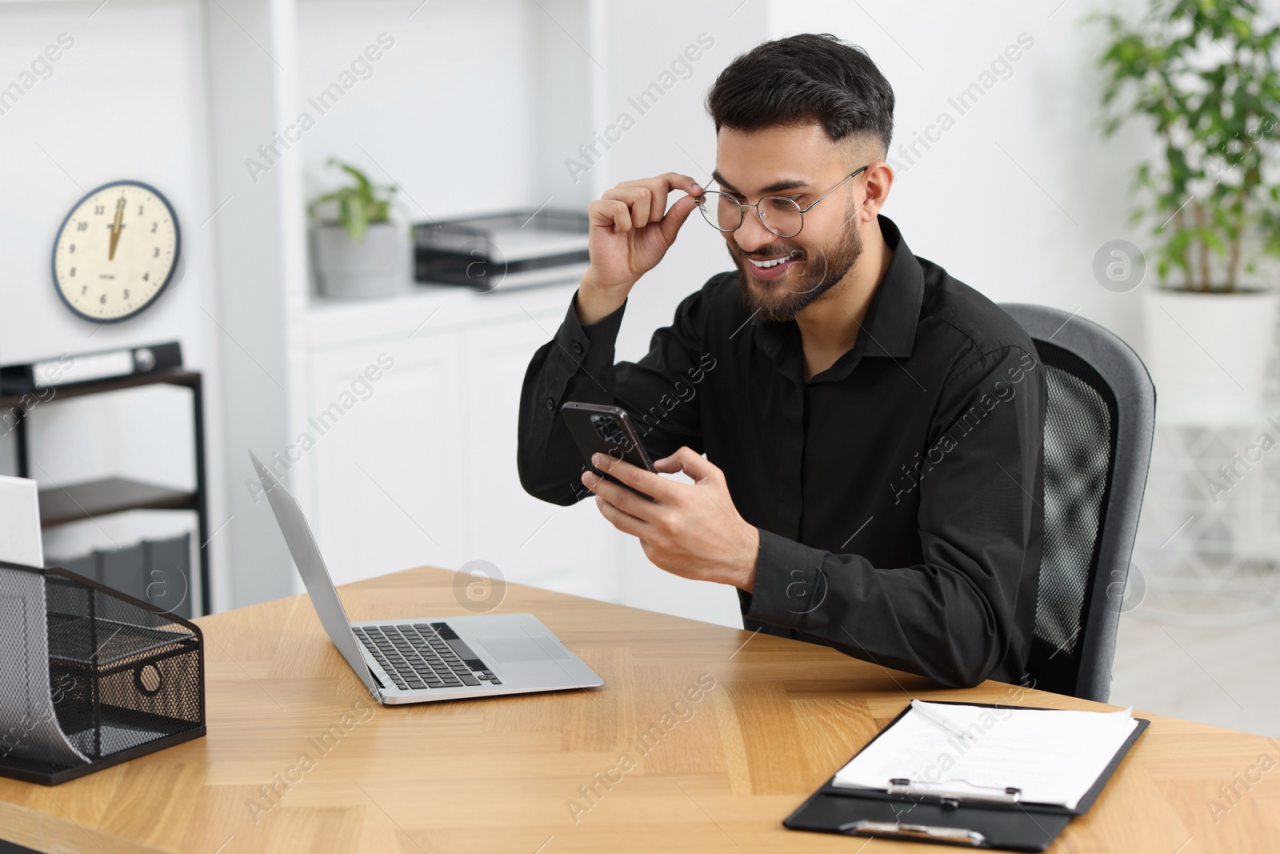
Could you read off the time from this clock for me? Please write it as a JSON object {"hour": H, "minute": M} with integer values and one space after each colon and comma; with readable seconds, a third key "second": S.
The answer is {"hour": 12, "minute": 0}
